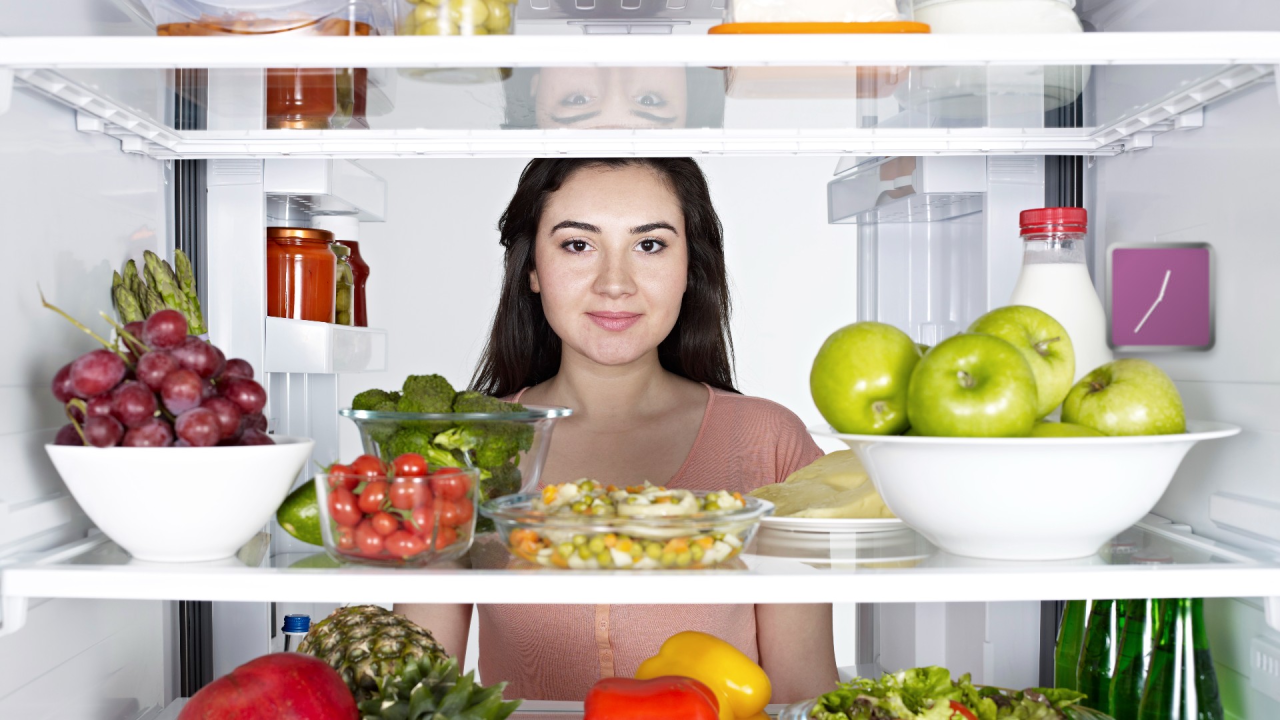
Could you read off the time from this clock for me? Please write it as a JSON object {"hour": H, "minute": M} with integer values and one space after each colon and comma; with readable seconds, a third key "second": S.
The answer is {"hour": 12, "minute": 36}
